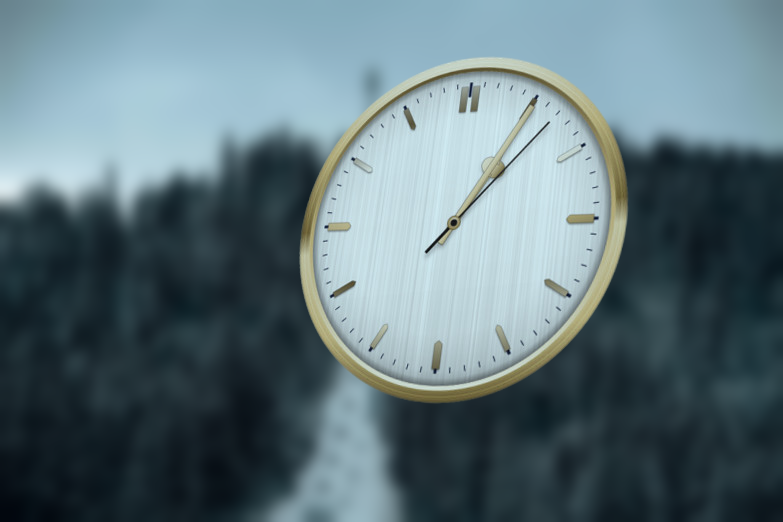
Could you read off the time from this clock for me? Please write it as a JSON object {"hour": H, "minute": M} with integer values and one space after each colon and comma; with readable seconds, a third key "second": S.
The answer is {"hour": 1, "minute": 5, "second": 7}
